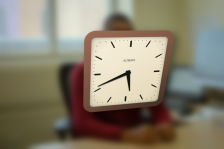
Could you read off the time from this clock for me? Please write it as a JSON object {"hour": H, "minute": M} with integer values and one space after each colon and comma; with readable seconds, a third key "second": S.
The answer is {"hour": 5, "minute": 41}
